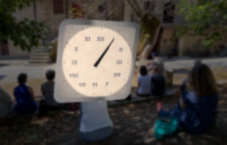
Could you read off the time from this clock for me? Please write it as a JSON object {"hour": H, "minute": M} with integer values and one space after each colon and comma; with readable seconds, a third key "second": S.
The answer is {"hour": 1, "minute": 5}
